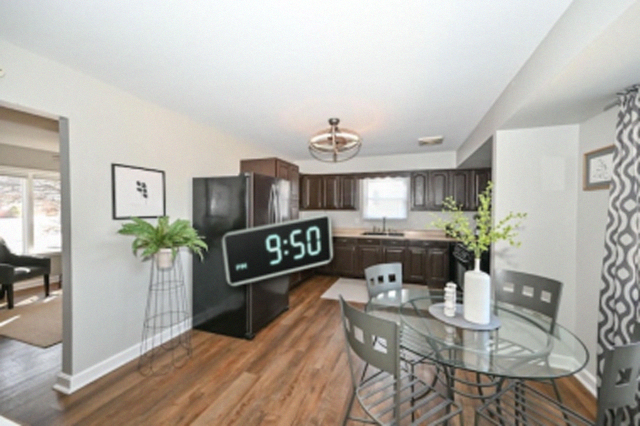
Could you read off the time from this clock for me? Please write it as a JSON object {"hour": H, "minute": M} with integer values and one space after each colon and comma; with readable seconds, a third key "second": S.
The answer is {"hour": 9, "minute": 50}
